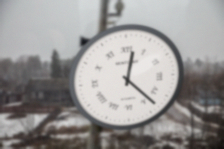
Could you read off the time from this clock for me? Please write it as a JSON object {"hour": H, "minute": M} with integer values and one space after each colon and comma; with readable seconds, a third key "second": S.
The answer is {"hour": 12, "minute": 23}
